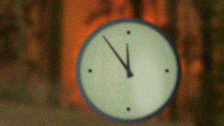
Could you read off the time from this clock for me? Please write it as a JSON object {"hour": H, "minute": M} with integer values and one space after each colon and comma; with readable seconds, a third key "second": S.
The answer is {"hour": 11, "minute": 54}
